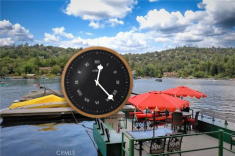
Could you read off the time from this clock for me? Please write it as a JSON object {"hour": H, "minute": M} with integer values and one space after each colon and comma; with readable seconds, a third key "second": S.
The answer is {"hour": 12, "minute": 23}
